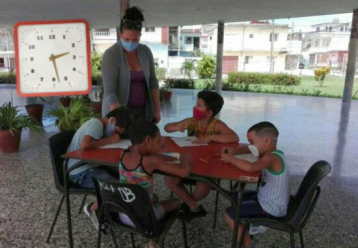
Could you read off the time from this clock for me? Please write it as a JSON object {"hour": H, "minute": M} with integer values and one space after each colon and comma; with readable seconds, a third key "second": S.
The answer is {"hour": 2, "minute": 28}
